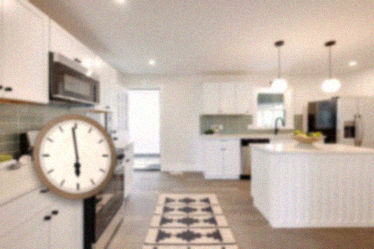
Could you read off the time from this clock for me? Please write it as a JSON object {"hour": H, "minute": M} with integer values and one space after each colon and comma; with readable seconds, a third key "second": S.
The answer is {"hour": 5, "minute": 59}
